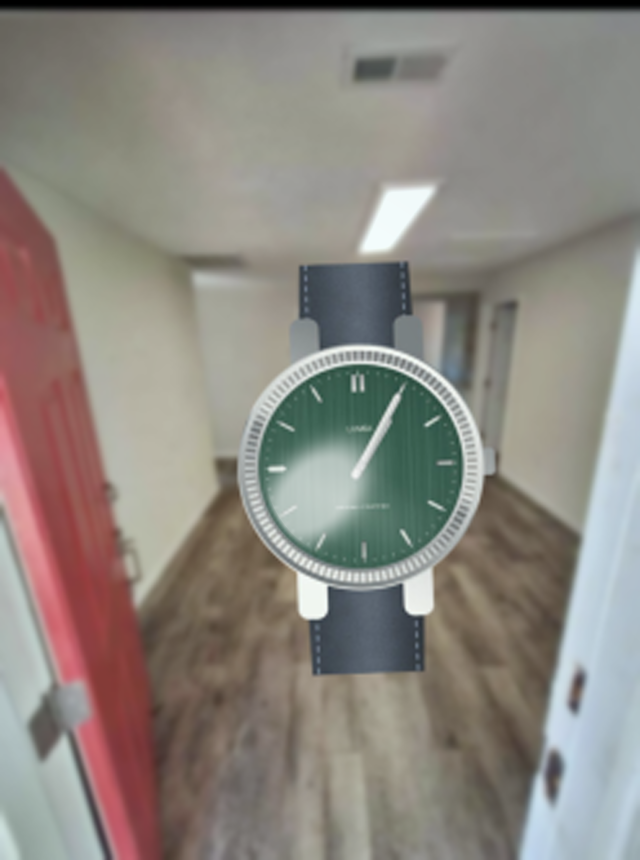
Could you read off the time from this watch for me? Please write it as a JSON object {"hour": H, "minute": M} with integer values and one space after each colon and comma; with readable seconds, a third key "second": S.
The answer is {"hour": 1, "minute": 5}
